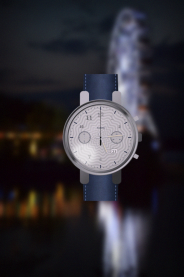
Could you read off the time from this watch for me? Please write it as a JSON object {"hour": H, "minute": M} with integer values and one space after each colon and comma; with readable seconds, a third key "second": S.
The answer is {"hour": 5, "minute": 14}
